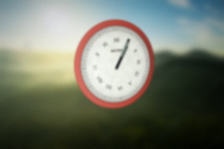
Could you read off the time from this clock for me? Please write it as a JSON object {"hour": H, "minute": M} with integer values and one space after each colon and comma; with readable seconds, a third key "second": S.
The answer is {"hour": 1, "minute": 5}
